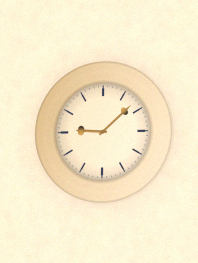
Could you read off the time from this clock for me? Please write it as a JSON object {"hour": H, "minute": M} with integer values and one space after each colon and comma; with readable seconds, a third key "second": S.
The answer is {"hour": 9, "minute": 8}
